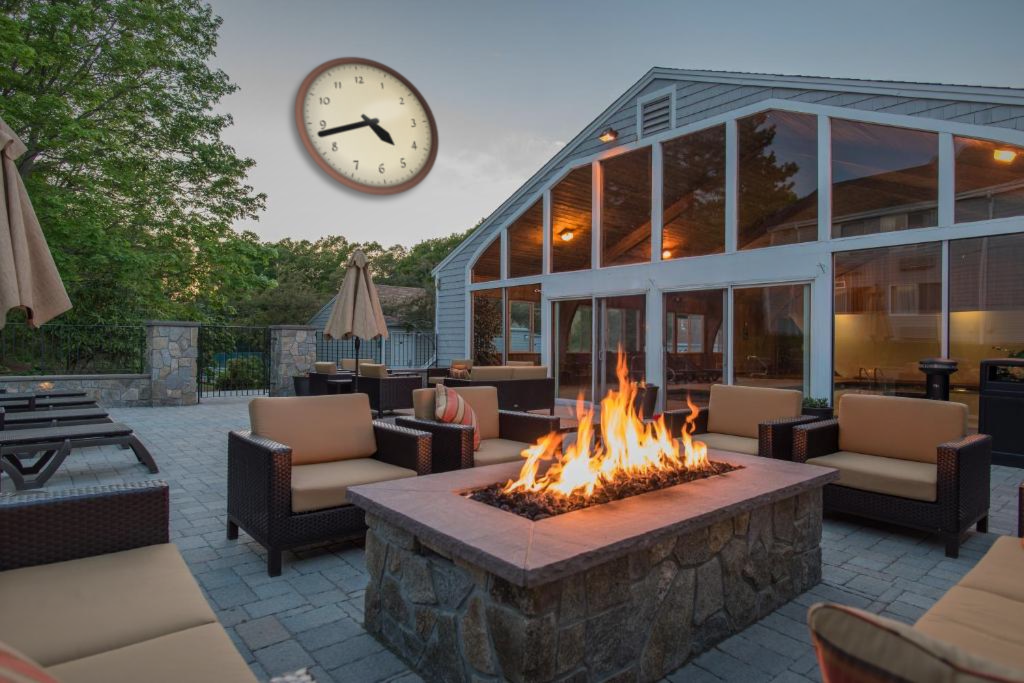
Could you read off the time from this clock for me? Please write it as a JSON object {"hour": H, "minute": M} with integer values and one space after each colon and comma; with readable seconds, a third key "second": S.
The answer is {"hour": 4, "minute": 43}
